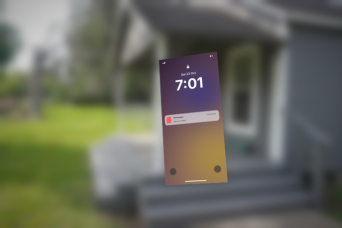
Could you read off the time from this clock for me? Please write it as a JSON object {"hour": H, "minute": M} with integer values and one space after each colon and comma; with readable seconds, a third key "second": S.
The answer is {"hour": 7, "minute": 1}
